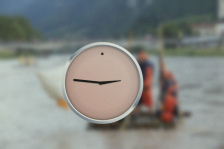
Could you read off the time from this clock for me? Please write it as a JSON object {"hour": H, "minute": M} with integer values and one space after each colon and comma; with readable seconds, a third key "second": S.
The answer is {"hour": 2, "minute": 46}
